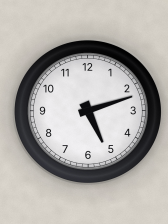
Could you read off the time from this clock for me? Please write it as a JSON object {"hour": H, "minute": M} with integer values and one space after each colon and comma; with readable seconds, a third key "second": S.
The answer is {"hour": 5, "minute": 12}
